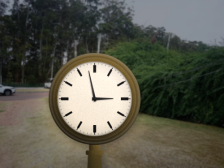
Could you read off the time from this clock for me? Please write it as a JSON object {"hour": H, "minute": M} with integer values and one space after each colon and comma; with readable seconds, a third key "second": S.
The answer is {"hour": 2, "minute": 58}
